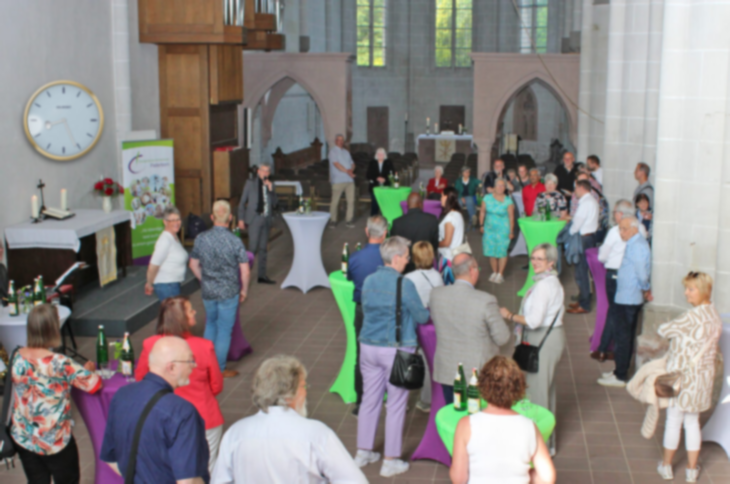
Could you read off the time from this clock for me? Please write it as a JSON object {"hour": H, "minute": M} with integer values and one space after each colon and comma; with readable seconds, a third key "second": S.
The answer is {"hour": 8, "minute": 26}
